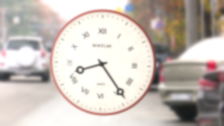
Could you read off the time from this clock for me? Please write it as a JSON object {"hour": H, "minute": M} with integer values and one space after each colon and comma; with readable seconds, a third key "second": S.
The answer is {"hour": 8, "minute": 24}
